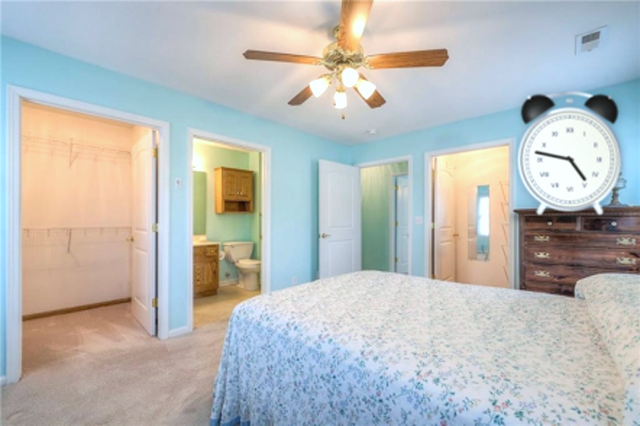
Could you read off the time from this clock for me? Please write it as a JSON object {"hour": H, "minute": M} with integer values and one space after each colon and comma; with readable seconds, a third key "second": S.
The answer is {"hour": 4, "minute": 47}
